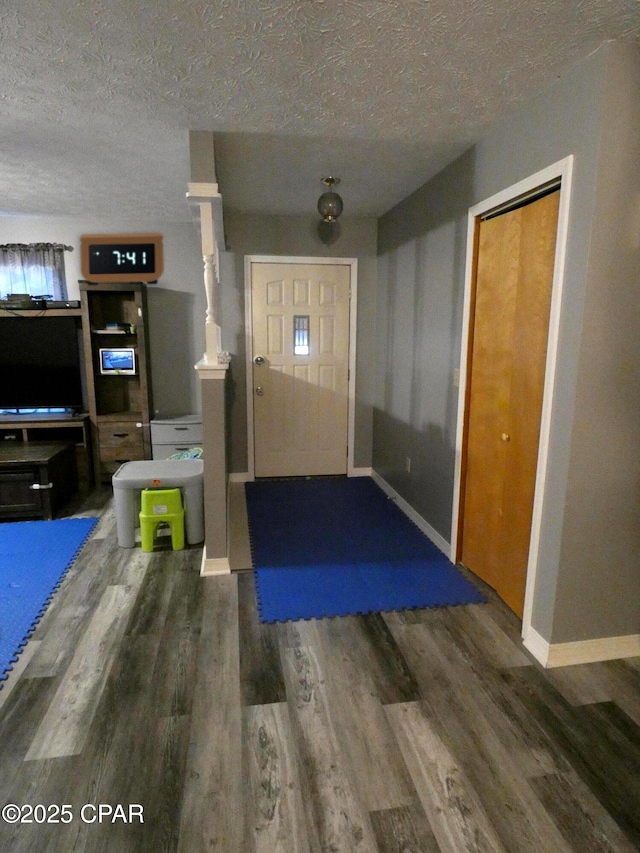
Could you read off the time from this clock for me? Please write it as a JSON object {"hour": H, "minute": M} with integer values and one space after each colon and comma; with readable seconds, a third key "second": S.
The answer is {"hour": 7, "minute": 41}
